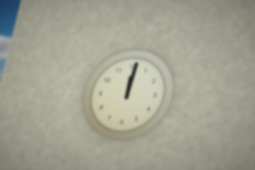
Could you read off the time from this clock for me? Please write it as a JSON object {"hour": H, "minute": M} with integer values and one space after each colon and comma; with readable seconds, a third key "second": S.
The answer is {"hour": 12, "minute": 1}
